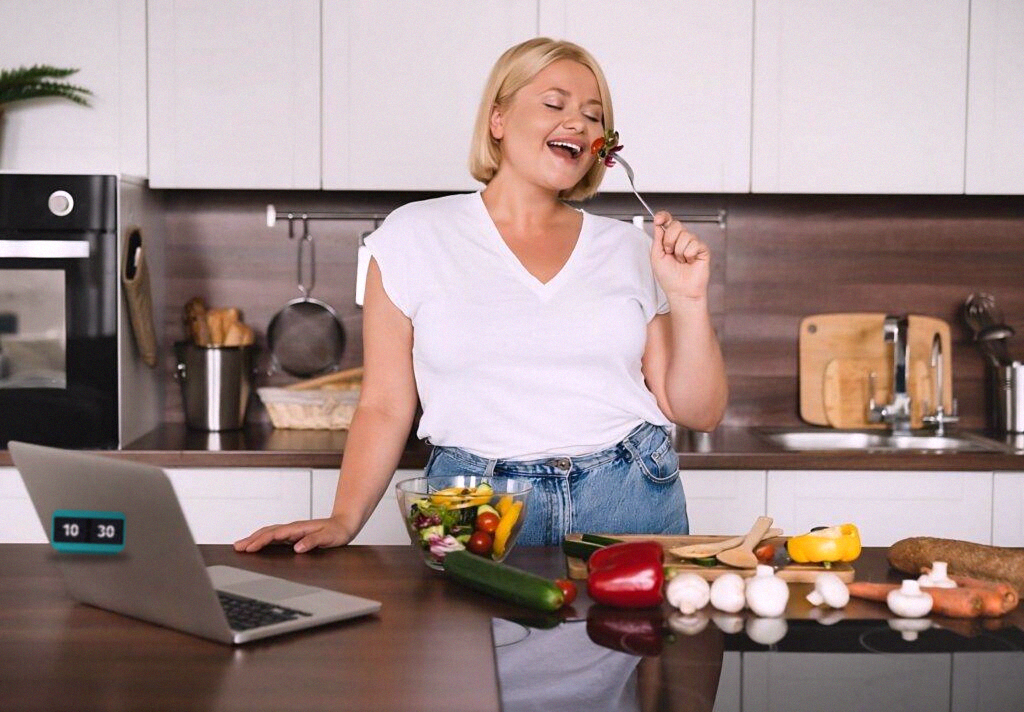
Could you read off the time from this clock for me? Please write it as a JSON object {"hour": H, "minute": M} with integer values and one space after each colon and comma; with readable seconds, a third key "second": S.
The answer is {"hour": 10, "minute": 30}
